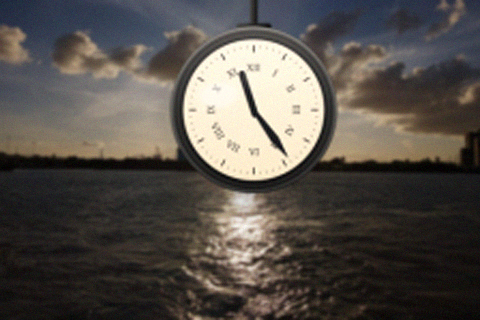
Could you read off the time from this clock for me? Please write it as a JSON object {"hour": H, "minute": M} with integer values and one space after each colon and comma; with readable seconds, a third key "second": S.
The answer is {"hour": 11, "minute": 24}
